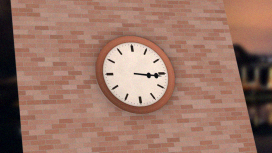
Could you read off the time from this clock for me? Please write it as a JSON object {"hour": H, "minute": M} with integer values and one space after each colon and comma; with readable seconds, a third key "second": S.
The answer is {"hour": 3, "minute": 16}
